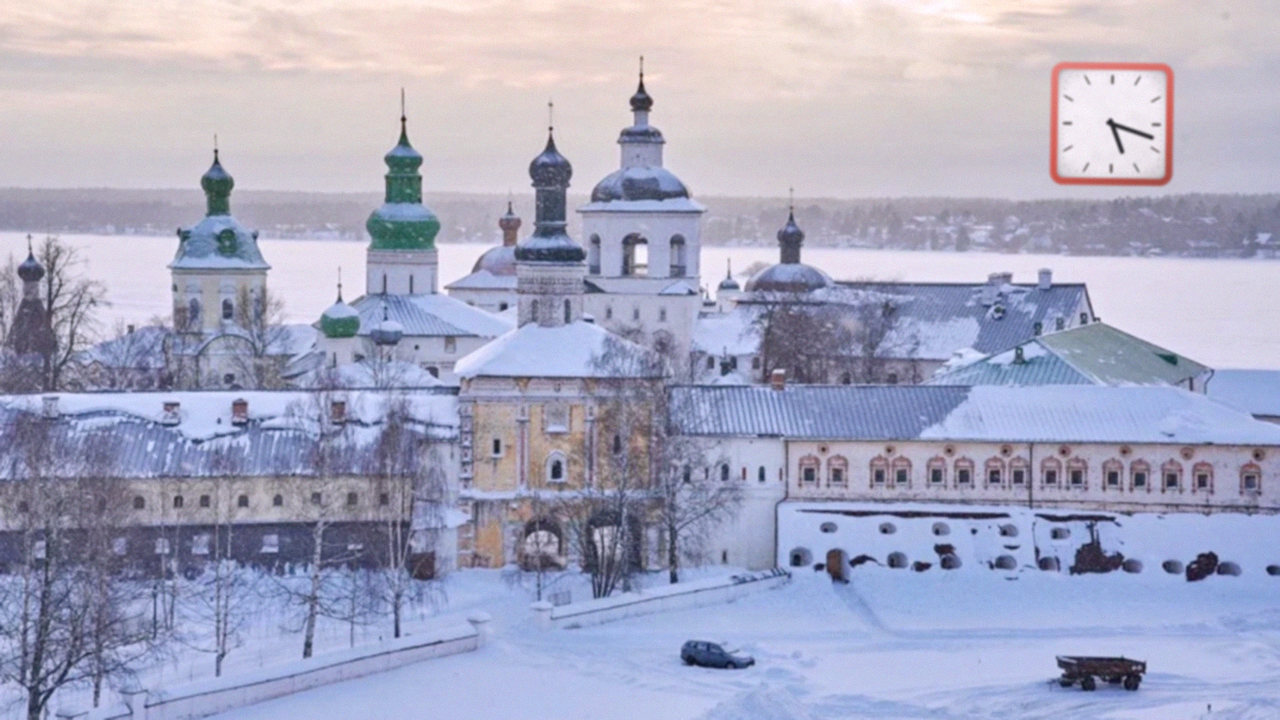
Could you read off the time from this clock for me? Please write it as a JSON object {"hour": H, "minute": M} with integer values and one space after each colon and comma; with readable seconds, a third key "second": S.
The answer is {"hour": 5, "minute": 18}
